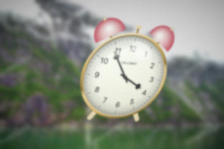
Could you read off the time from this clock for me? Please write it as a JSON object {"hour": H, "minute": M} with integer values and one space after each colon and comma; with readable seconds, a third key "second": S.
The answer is {"hour": 3, "minute": 54}
